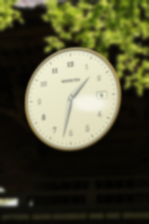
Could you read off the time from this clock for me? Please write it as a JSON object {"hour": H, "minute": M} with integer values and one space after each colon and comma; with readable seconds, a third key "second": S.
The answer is {"hour": 1, "minute": 32}
